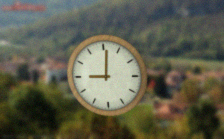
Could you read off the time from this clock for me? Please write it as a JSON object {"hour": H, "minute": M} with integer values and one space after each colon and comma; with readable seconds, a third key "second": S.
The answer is {"hour": 9, "minute": 1}
